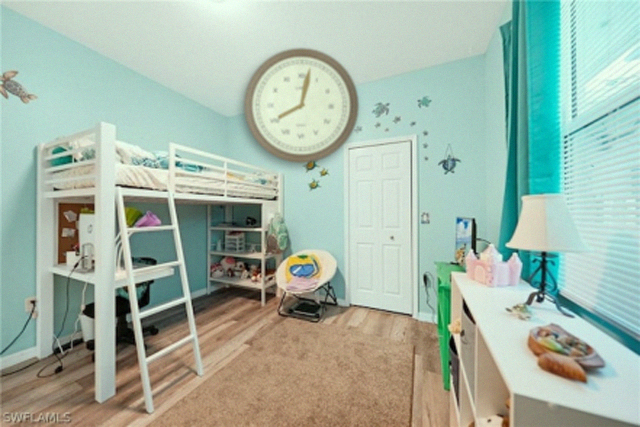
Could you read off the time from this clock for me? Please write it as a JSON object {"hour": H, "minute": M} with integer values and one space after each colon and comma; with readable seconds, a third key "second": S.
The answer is {"hour": 8, "minute": 2}
